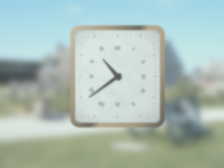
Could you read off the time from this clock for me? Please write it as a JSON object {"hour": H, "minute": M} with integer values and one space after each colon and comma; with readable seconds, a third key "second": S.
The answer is {"hour": 10, "minute": 39}
